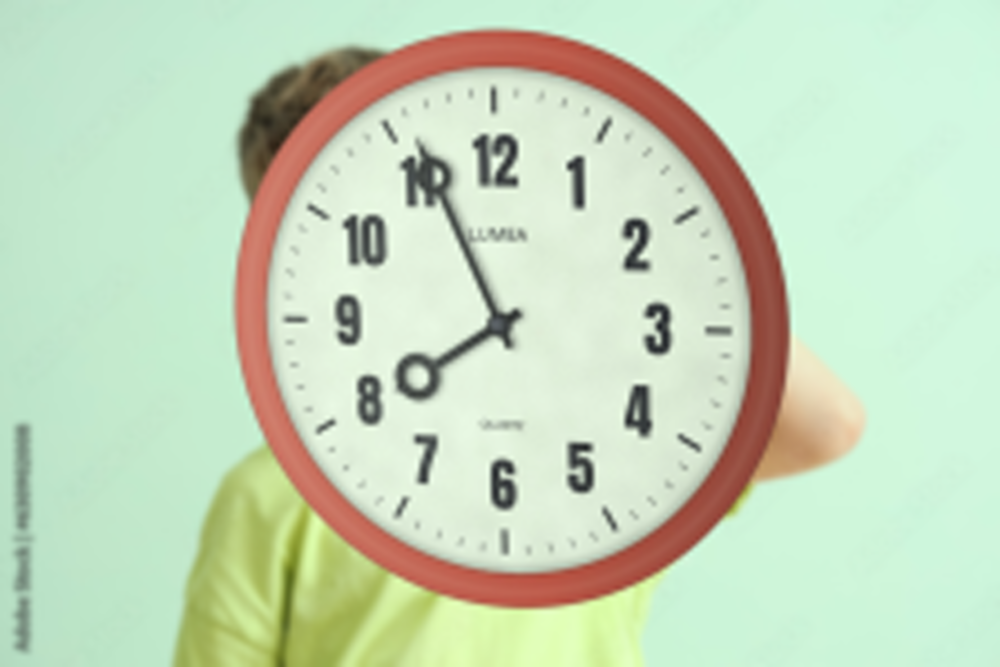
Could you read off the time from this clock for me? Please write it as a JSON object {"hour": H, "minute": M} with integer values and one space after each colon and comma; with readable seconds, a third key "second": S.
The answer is {"hour": 7, "minute": 56}
